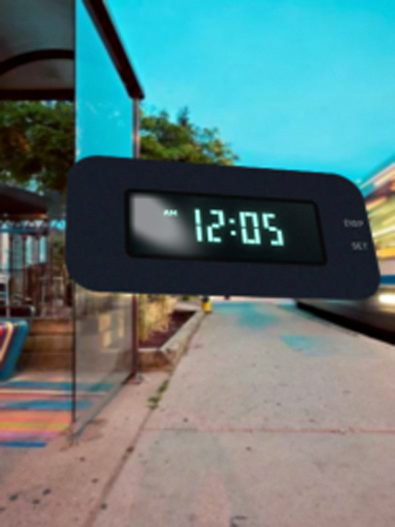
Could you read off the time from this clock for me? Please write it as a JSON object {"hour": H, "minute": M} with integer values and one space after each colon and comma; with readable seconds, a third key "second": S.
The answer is {"hour": 12, "minute": 5}
